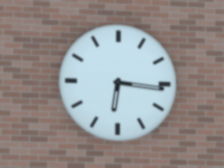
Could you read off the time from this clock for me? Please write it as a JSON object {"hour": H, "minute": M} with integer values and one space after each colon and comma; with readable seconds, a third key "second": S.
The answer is {"hour": 6, "minute": 16}
